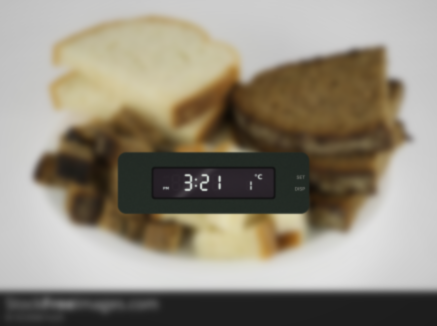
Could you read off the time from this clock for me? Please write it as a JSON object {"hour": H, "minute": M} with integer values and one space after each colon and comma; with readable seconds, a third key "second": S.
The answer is {"hour": 3, "minute": 21}
